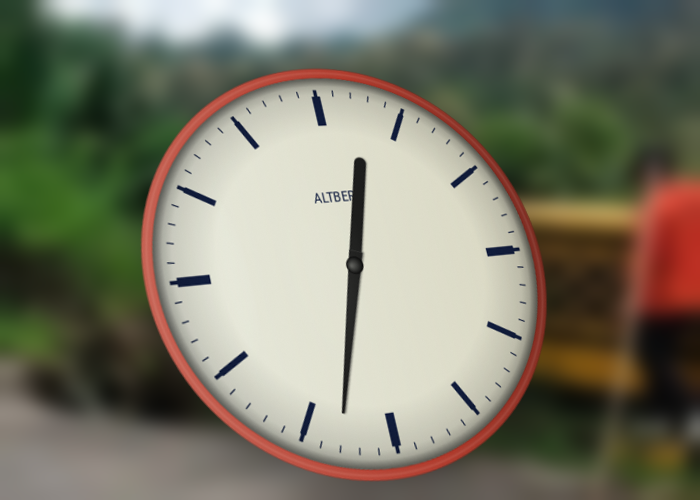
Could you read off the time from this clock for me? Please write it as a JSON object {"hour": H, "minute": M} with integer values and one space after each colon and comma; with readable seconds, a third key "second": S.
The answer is {"hour": 12, "minute": 33}
